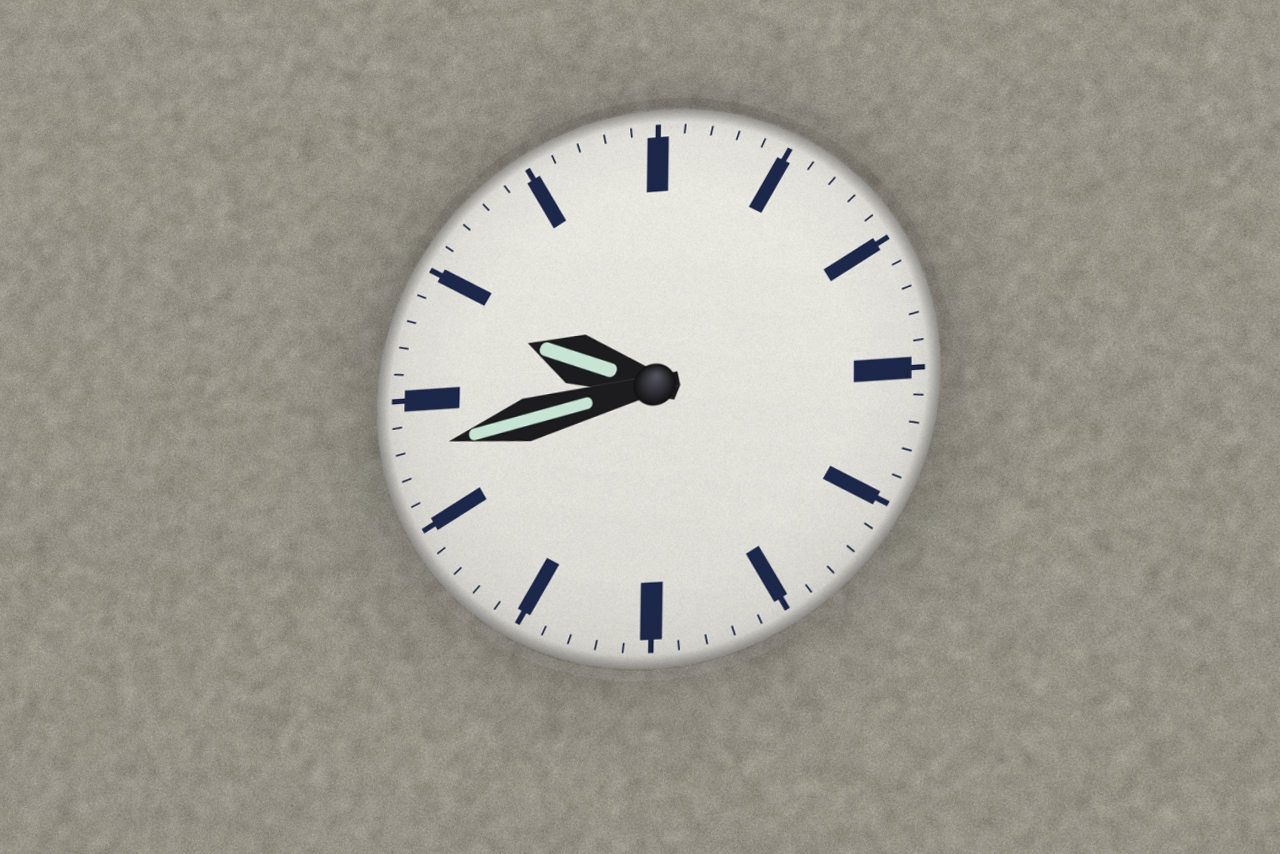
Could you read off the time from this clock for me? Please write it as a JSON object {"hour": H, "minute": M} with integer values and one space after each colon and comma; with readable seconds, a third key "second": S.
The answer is {"hour": 9, "minute": 43}
